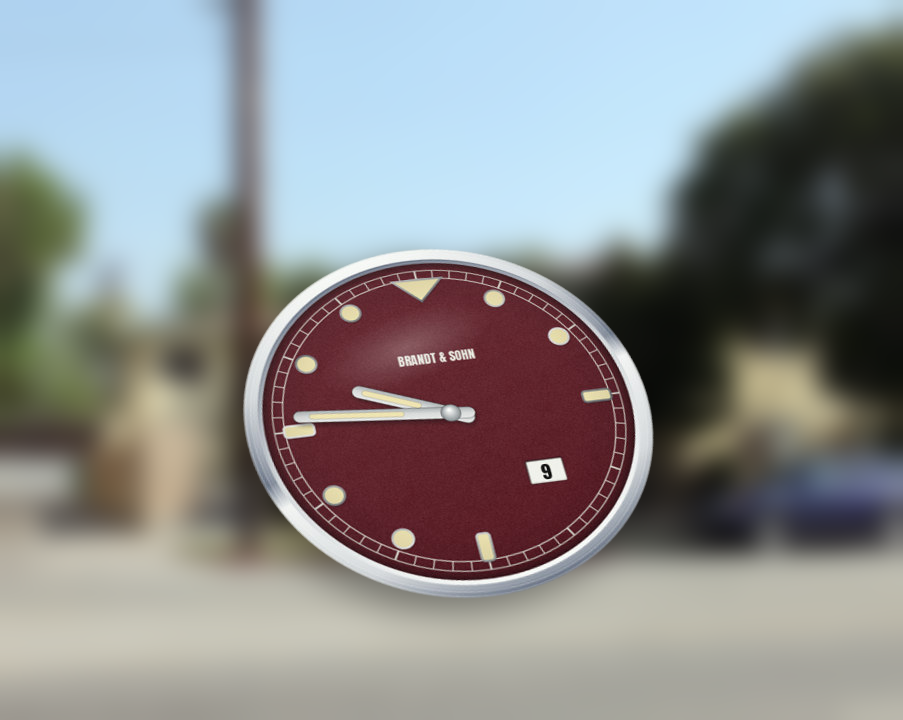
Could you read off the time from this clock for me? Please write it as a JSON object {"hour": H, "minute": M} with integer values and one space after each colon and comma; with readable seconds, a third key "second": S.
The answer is {"hour": 9, "minute": 46}
